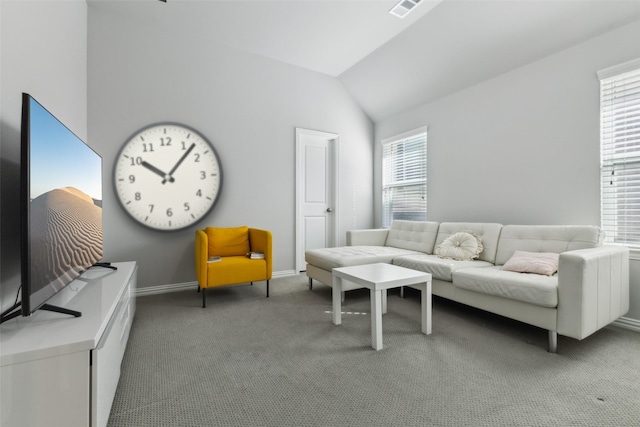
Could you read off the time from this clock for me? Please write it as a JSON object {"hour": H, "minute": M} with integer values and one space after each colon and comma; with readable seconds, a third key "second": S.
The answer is {"hour": 10, "minute": 7}
